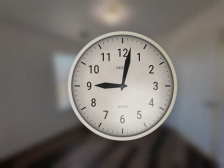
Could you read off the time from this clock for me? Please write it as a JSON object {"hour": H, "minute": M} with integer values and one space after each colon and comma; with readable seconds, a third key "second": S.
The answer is {"hour": 9, "minute": 2}
